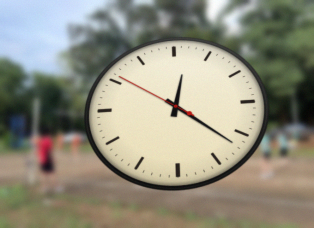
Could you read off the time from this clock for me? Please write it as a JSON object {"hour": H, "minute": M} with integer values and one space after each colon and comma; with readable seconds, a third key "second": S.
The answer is {"hour": 12, "minute": 21, "second": 51}
